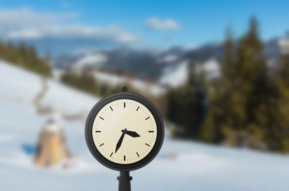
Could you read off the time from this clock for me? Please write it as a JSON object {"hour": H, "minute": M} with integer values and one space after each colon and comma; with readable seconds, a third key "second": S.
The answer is {"hour": 3, "minute": 34}
